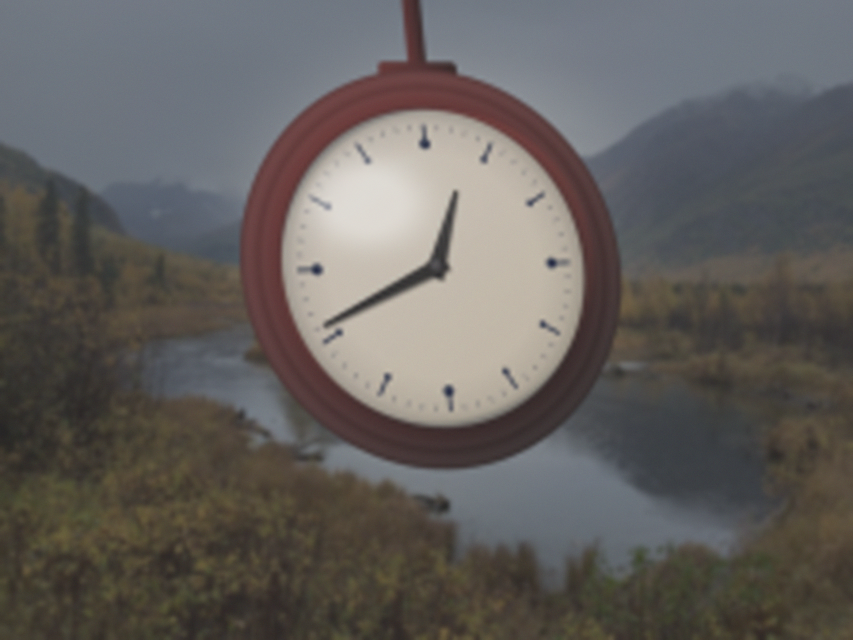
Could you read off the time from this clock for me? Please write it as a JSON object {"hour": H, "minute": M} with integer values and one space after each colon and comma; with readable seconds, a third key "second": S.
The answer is {"hour": 12, "minute": 41}
